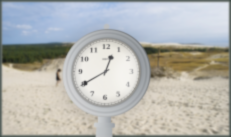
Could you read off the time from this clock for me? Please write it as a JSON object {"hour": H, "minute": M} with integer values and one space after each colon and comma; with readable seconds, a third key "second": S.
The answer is {"hour": 12, "minute": 40}
